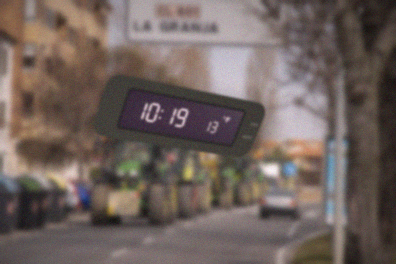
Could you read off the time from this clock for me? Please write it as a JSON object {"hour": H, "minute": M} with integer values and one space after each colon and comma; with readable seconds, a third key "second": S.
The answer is {"hour": 10, "minute": 19}
